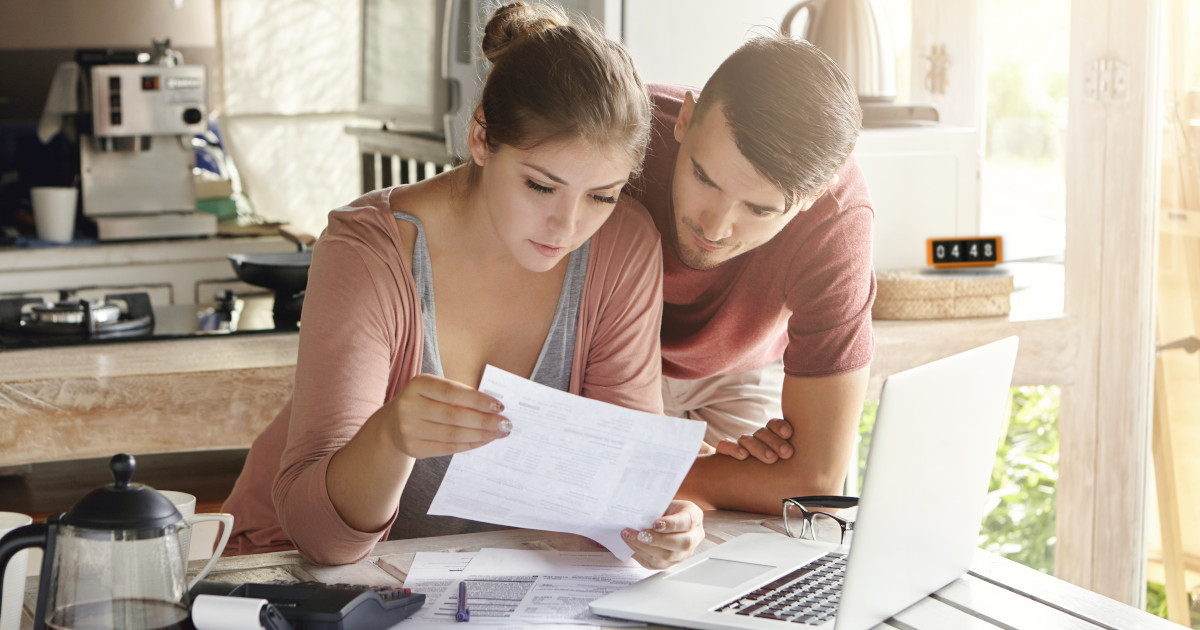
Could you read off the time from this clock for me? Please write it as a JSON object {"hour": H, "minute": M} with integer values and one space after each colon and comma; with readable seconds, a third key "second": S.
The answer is {"hour": 4, "minute": 48}
